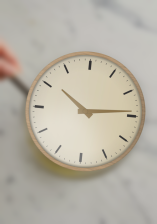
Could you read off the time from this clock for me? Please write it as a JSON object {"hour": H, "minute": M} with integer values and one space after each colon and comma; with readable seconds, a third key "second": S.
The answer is {"hour": 10, "minute": 14}
